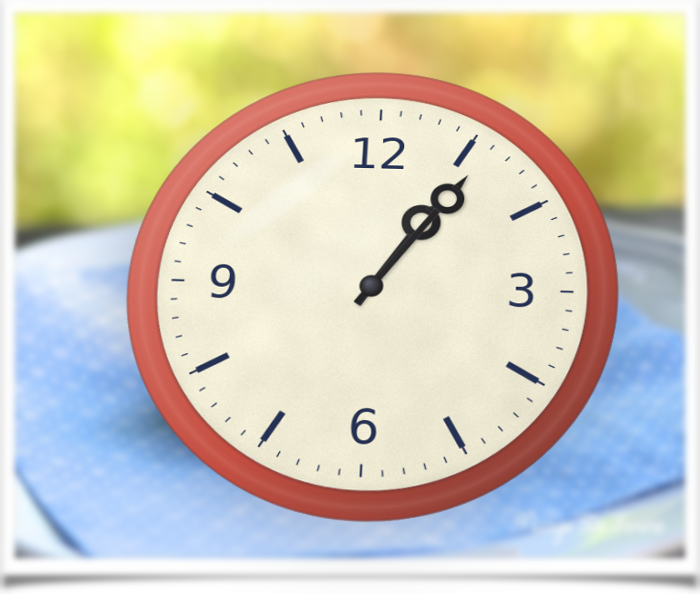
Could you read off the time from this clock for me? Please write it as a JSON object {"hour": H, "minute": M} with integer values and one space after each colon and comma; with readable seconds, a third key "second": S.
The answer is {"hour": 1, "minute": 6}
